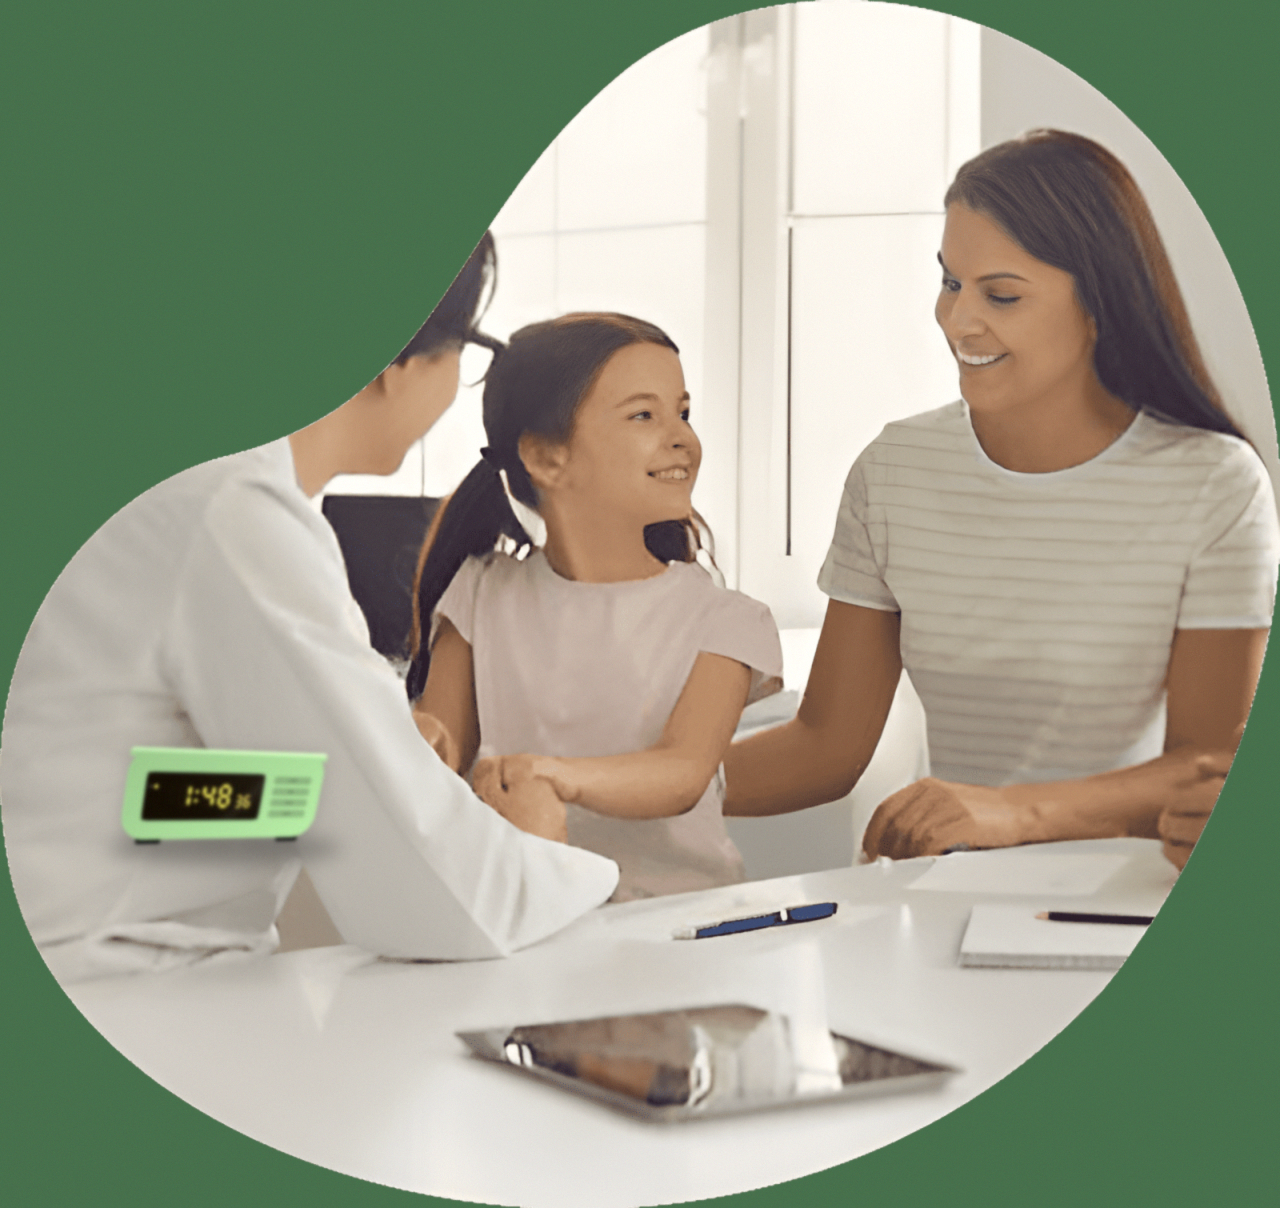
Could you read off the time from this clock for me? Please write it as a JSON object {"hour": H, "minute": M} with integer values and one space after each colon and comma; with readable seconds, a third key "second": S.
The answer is {"hour": 1, "minute": 48}
